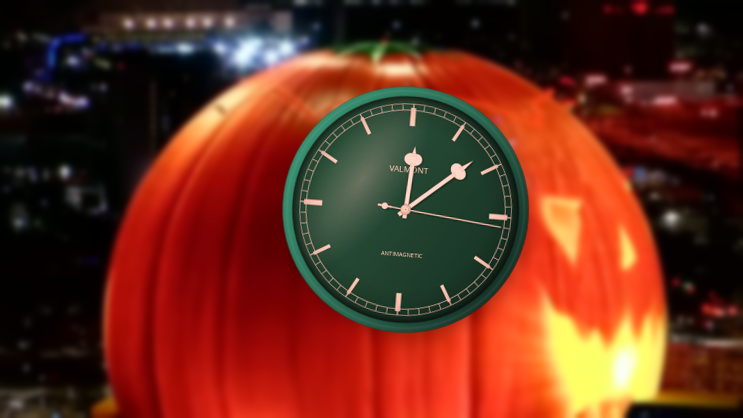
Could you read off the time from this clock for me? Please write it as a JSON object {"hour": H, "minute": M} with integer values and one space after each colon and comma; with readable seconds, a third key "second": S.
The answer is {"hour": 12, "minute": 8, "second": 16}
